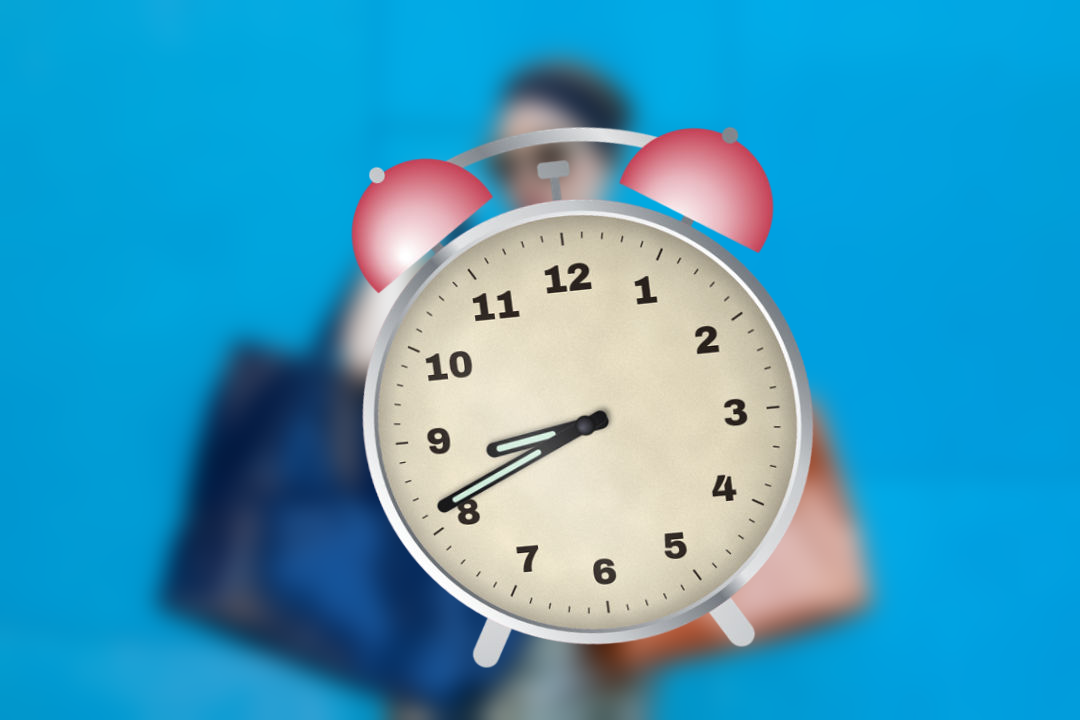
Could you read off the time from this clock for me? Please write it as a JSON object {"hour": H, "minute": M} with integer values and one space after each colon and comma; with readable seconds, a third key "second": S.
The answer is {"hour": 8, "minute": 41}
